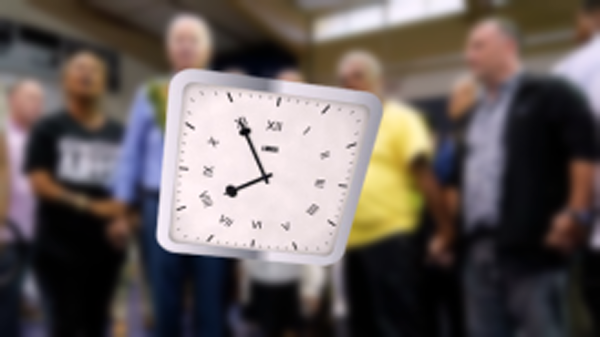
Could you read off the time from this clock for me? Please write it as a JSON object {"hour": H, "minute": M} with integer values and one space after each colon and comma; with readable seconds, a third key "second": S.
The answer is {"hour": 7, "minute": 55}
